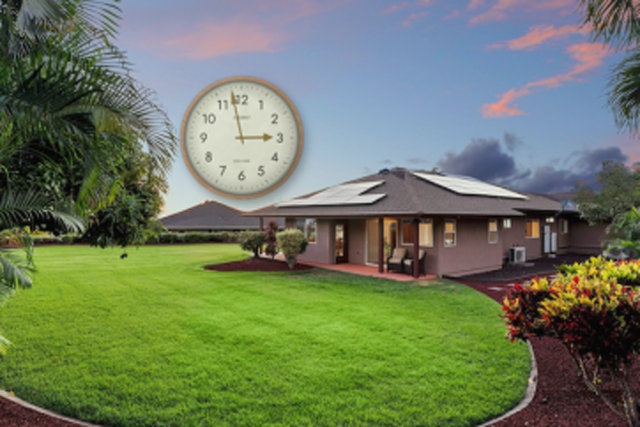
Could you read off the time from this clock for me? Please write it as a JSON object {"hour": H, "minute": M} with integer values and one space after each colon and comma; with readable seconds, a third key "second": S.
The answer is {"hour": 2, "minute": 58}
